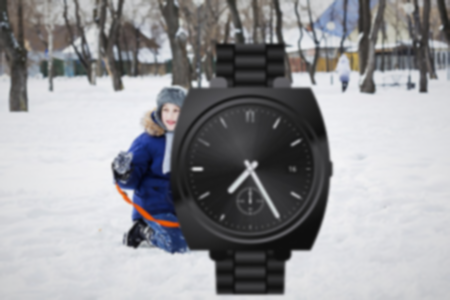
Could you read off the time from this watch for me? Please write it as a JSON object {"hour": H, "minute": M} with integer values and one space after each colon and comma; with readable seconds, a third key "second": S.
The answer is {"hour": 7, "minute": 25}
